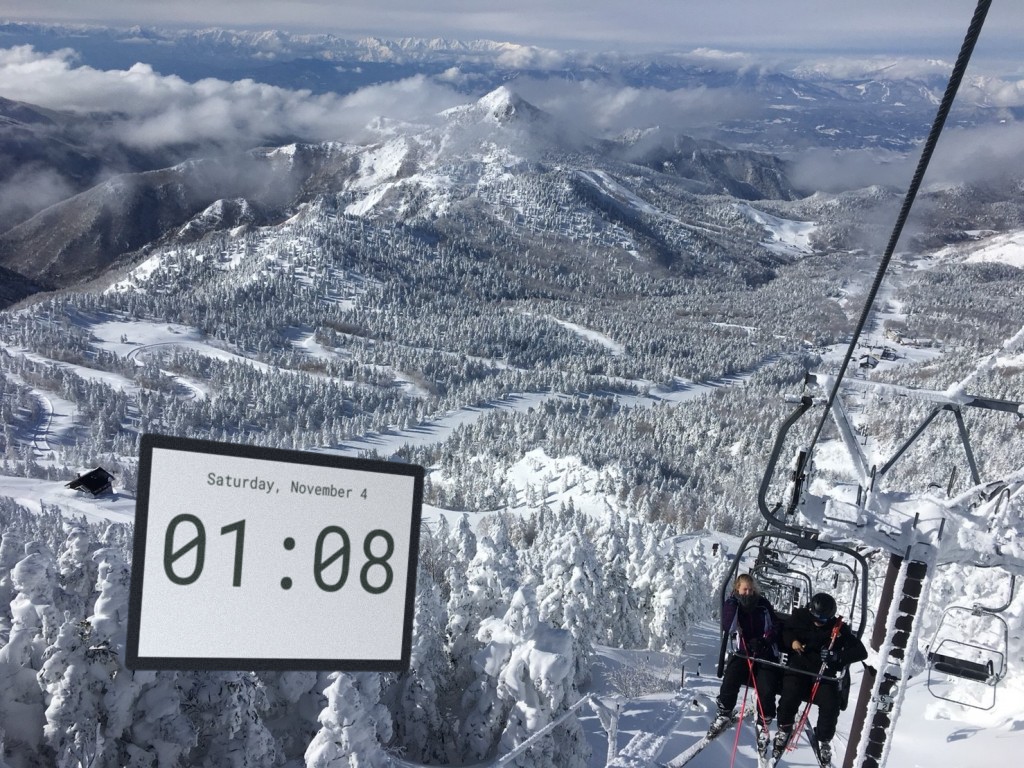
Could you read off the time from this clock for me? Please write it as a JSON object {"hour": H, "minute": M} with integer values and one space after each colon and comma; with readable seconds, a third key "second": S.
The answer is {"hour": 1, "minute": 8}
